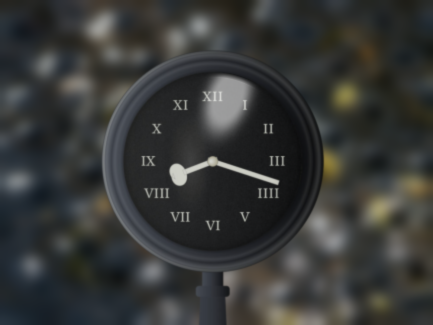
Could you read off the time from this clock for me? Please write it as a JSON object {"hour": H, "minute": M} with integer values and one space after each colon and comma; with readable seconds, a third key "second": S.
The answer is {"hour": 8, "minute": 18}
